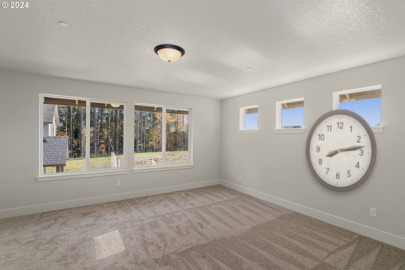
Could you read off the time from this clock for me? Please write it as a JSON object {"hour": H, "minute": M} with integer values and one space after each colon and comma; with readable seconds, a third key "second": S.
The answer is {"hour": 8, "minute": 13}
